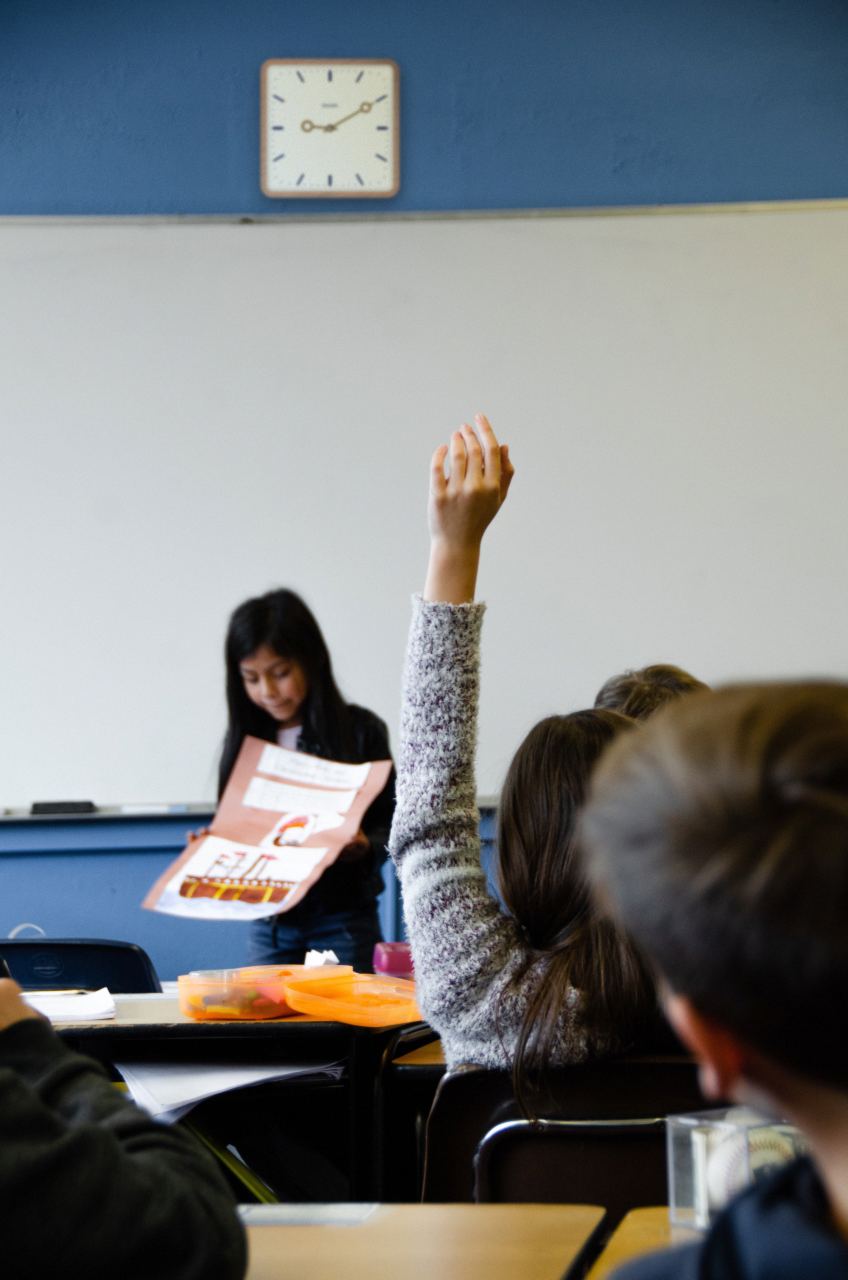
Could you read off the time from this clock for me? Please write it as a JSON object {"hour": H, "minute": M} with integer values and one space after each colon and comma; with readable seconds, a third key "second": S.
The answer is {"hour": 9, "minute": 10}
